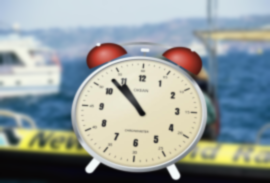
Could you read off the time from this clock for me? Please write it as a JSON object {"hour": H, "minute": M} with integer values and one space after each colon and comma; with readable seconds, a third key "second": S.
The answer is {"hour": 10, "minute": 53}
